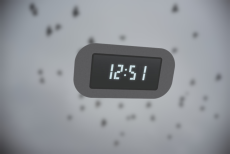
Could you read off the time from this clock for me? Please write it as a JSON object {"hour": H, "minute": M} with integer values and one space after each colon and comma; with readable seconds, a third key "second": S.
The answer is {"hour": 12, "minute": 51}
